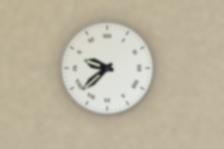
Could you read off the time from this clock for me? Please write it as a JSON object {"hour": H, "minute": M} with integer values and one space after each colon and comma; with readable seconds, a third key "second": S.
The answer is {"hour": 9, "minute": 38}
